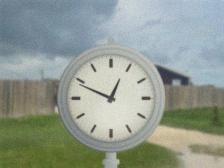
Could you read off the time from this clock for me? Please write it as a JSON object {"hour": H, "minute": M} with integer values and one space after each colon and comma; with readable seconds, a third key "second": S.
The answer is {"hour": 12, "minute": 49}
